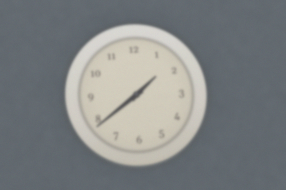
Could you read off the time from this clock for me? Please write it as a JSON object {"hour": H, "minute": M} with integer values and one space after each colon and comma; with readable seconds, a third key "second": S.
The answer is {"hour": 1, "minute": 39}
